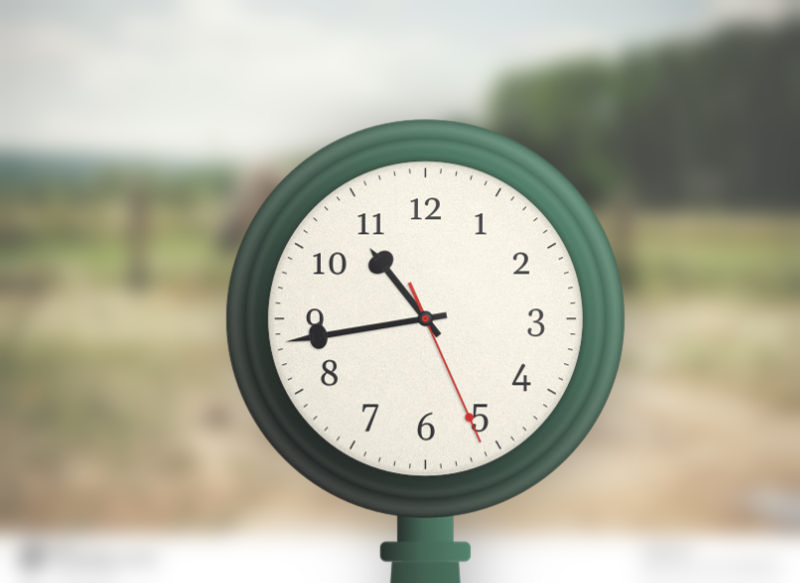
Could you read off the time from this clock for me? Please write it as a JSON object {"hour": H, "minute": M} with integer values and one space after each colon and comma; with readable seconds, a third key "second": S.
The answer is {"hour": 10, "minute": 43, "second": 26}
